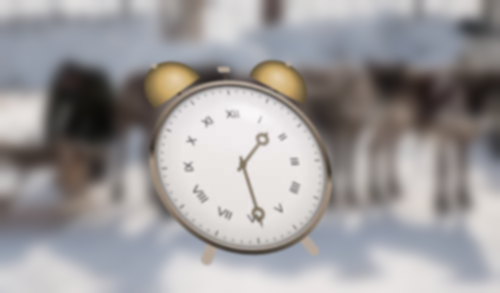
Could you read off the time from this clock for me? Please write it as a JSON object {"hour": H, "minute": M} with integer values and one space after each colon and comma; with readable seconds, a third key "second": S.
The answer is {"hour": 1, "minute": 29}
